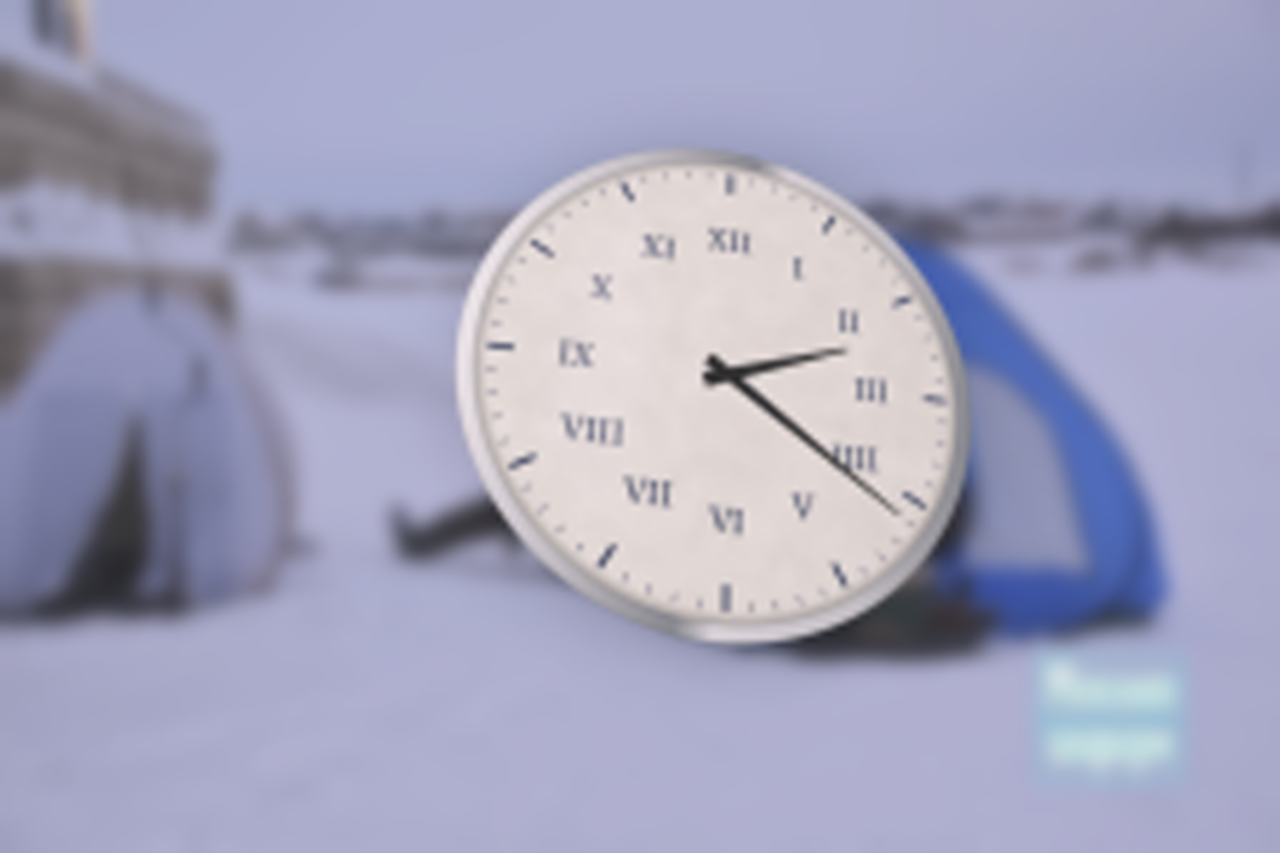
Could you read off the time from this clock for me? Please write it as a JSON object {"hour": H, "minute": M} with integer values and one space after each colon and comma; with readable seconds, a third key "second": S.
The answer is {"hour": 2, "minute": 21}
